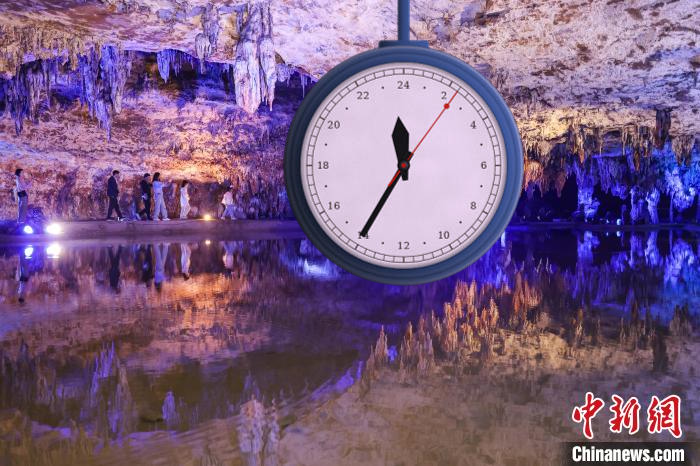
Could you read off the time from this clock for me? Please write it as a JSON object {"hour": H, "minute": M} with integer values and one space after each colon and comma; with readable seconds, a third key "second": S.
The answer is {"hour": 23, "minute": 35, "second": 6}
